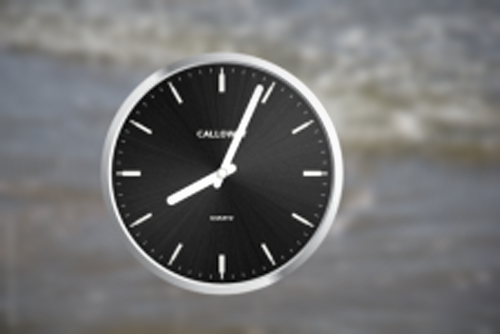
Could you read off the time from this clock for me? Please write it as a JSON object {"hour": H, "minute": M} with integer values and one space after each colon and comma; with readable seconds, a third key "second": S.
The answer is {"hour": 8, "minute": 4}
